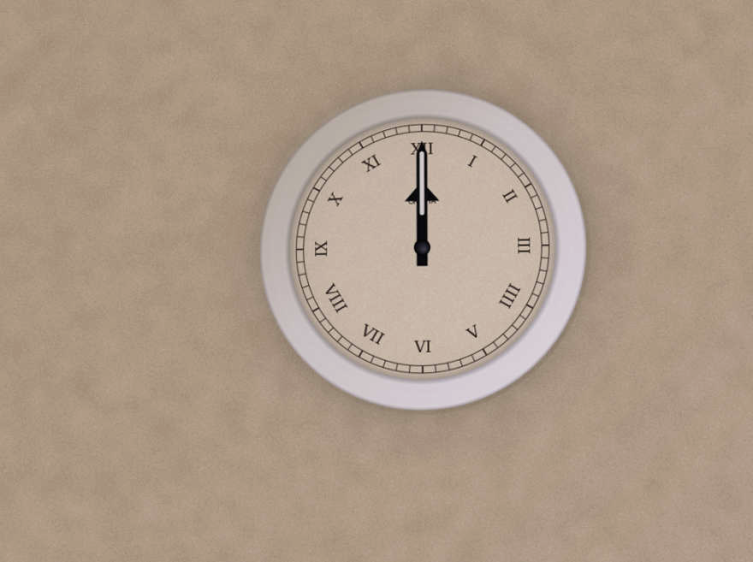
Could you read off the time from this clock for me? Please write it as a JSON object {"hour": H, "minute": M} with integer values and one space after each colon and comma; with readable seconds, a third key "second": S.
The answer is {"hour": 12, "minute": 0}
